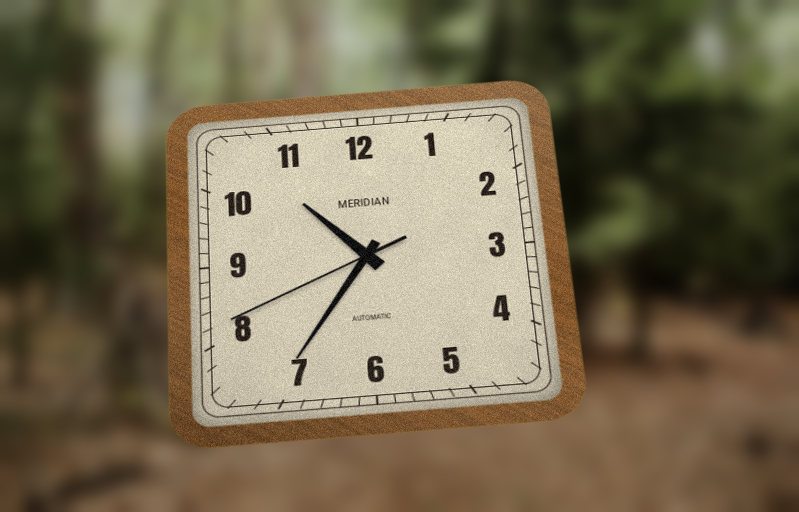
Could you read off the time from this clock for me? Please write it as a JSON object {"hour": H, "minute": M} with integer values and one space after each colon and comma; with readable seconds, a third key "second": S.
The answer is {"hour": 10, "minute": 35, "second": 41}
